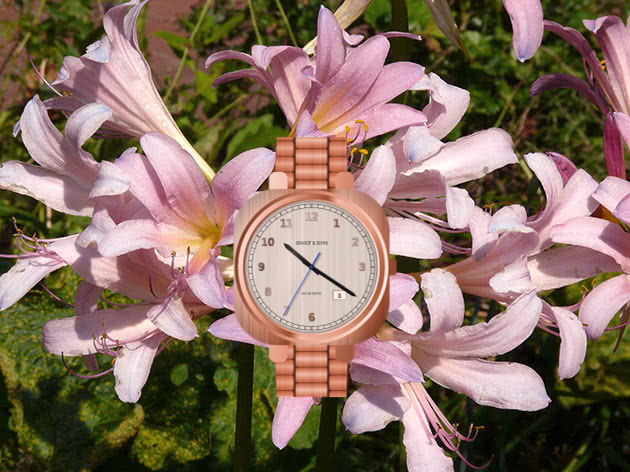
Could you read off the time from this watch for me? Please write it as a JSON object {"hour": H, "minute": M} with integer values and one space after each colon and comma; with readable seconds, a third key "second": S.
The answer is {"hour": 10, "minute": 20, "second": 35}
